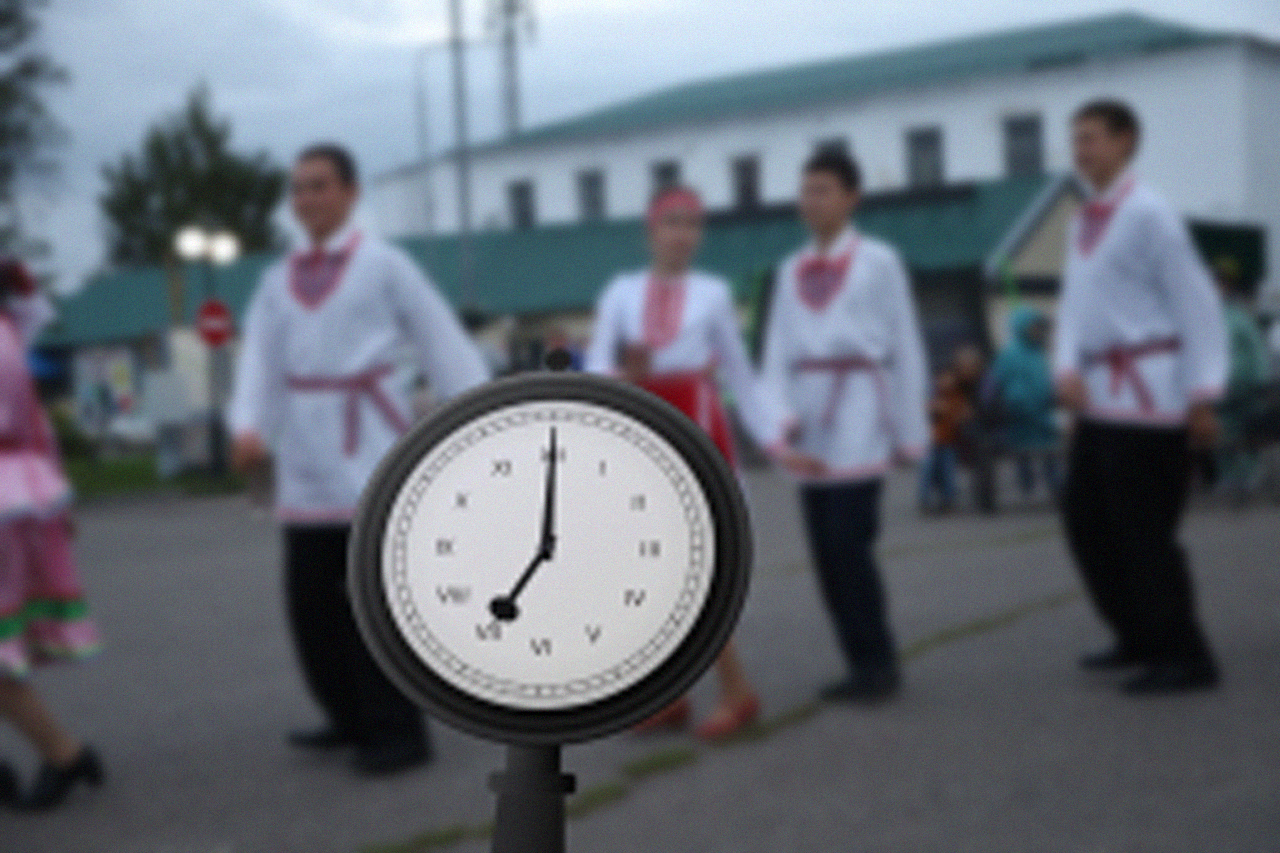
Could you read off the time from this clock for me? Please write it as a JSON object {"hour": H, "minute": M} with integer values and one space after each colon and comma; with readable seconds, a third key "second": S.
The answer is {"hour": 7, "minute": 0}
